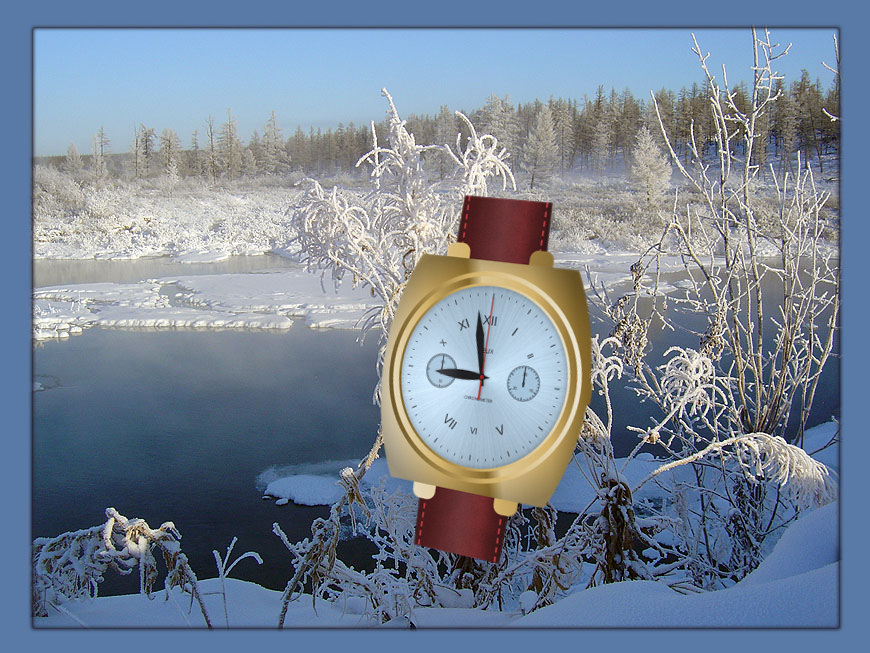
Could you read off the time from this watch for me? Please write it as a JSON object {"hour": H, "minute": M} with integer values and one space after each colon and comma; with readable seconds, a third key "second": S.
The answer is {"hour": 8, "minute": 58}
